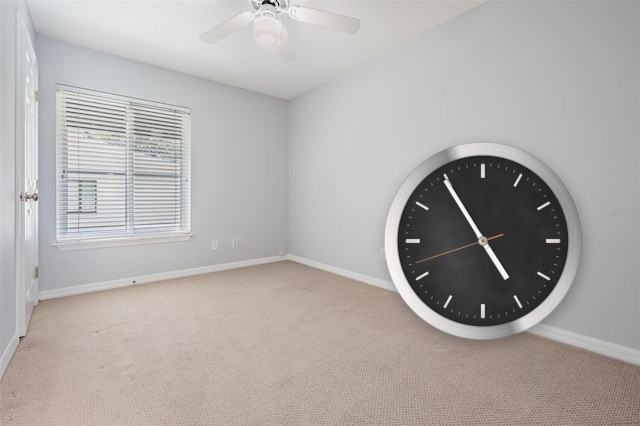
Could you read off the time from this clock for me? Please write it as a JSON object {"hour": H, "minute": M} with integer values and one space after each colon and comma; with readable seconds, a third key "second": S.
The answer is {"hour": 4, "minute": 54, "second": 42}
